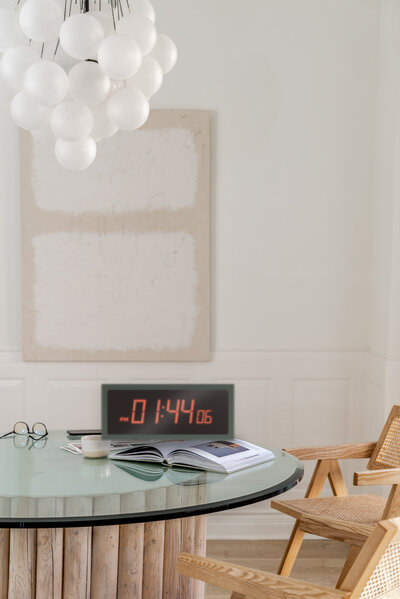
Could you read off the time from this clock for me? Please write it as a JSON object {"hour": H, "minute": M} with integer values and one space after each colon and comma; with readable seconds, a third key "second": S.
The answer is {"hour": 1, "minute": 44, "second": 6}
